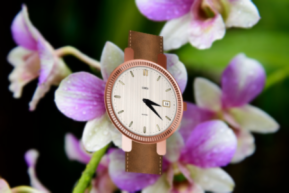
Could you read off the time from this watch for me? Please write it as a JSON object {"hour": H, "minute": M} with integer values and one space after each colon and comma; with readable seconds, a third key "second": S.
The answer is {"hour": 3, "minute": 22}
